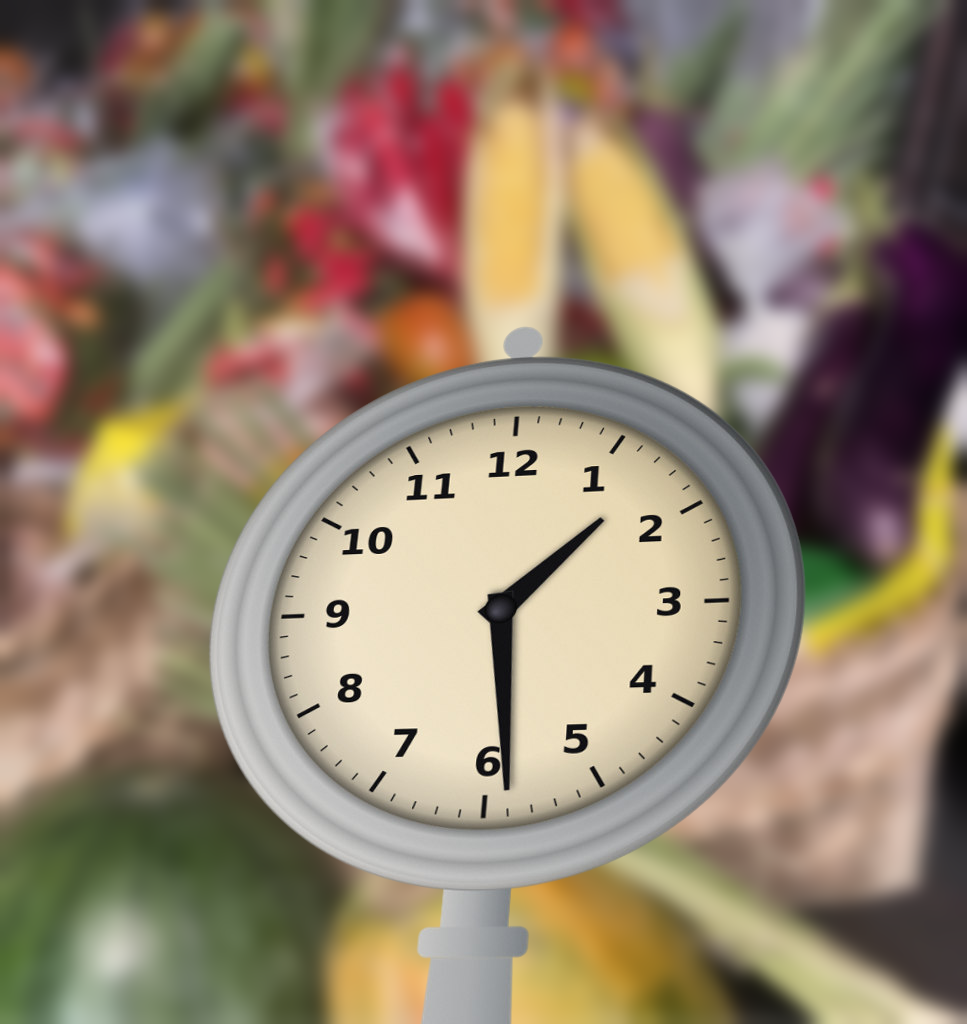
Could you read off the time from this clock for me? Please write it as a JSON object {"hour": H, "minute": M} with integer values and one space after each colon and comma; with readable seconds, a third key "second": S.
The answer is {"hour": 1, "minute": 29}
